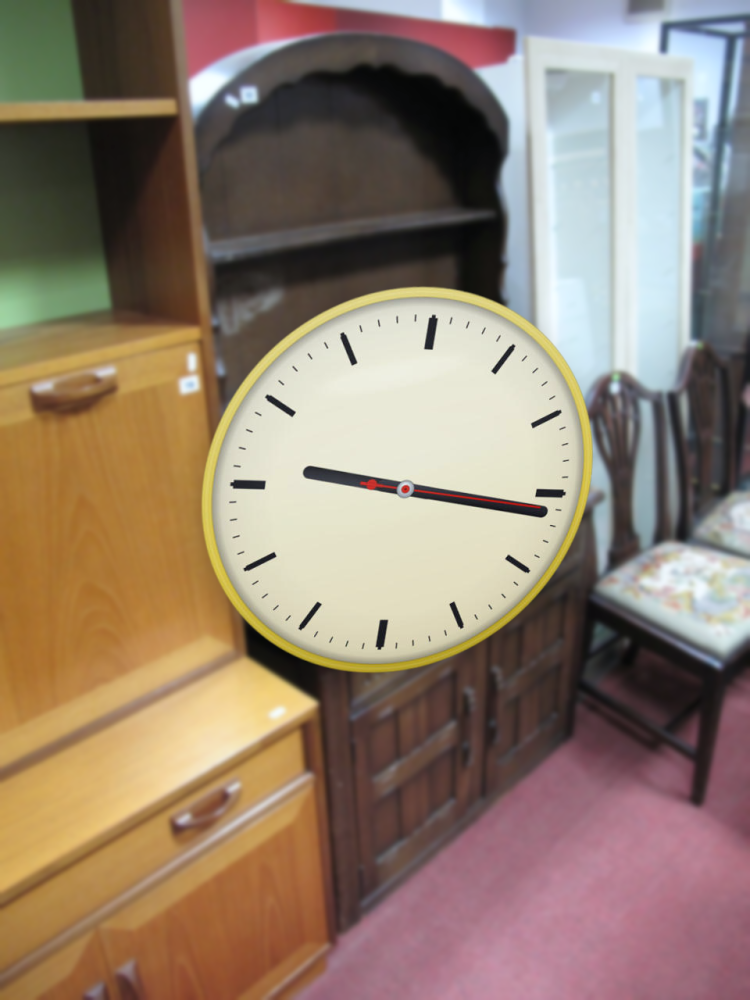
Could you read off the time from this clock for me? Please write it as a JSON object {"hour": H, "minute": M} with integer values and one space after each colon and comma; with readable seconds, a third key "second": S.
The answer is {"hour": 9, "minute": 16, "second": 16}
